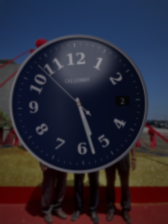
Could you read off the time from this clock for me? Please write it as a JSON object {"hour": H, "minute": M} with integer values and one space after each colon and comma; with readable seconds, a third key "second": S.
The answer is {"hour": 5, "minute": 27, "second": 53}
